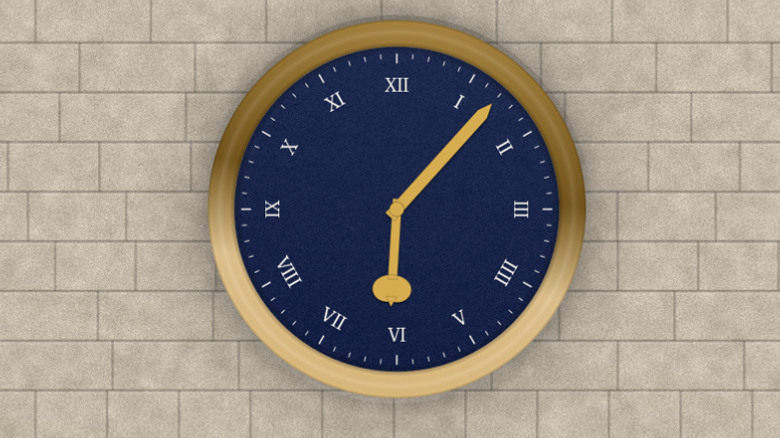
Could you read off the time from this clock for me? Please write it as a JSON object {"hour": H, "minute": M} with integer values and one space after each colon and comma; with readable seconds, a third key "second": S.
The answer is {"hour": 6, "minute": 7}
